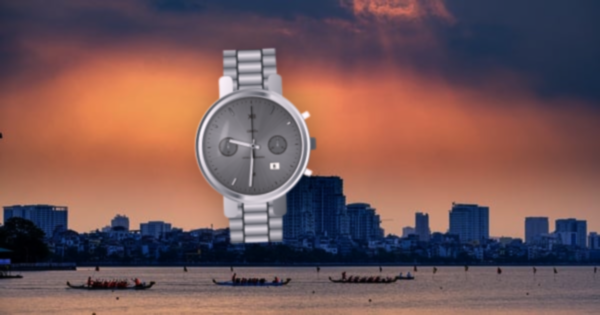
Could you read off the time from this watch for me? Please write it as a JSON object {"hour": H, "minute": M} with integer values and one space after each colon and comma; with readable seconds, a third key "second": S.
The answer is {"hour": 9, "minute": 31}
